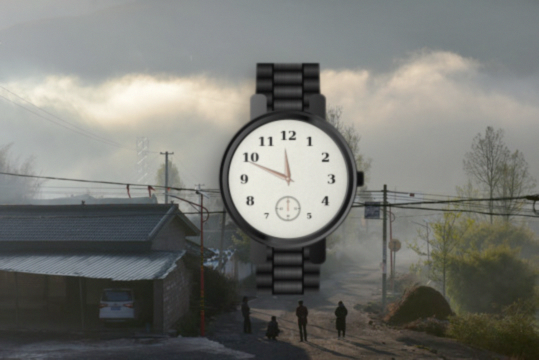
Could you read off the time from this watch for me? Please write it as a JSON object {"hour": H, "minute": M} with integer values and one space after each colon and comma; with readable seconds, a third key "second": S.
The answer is {"hour": 11, "minute": 49}
